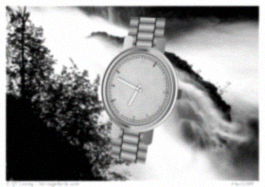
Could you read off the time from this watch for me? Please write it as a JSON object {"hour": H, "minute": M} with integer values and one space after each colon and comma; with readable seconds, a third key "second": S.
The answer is {"hour": 6, "minute": 48}
